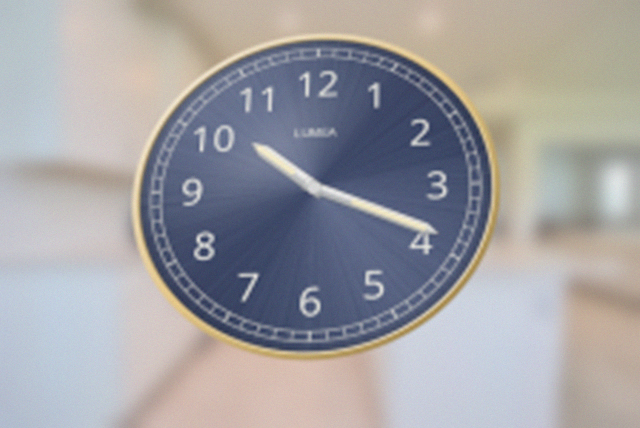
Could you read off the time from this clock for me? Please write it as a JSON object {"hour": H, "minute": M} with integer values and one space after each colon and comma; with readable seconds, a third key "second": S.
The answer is {"hour": 10, "minute": 19}
